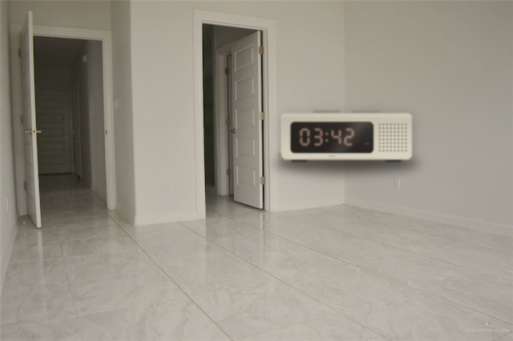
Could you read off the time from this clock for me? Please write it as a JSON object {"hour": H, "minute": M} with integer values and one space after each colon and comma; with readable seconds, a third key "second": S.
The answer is {"hour": 3, "minute": 42}
